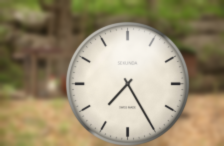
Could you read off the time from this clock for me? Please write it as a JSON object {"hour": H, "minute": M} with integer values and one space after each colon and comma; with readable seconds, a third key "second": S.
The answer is {"hour": 7, "minute": 25}
